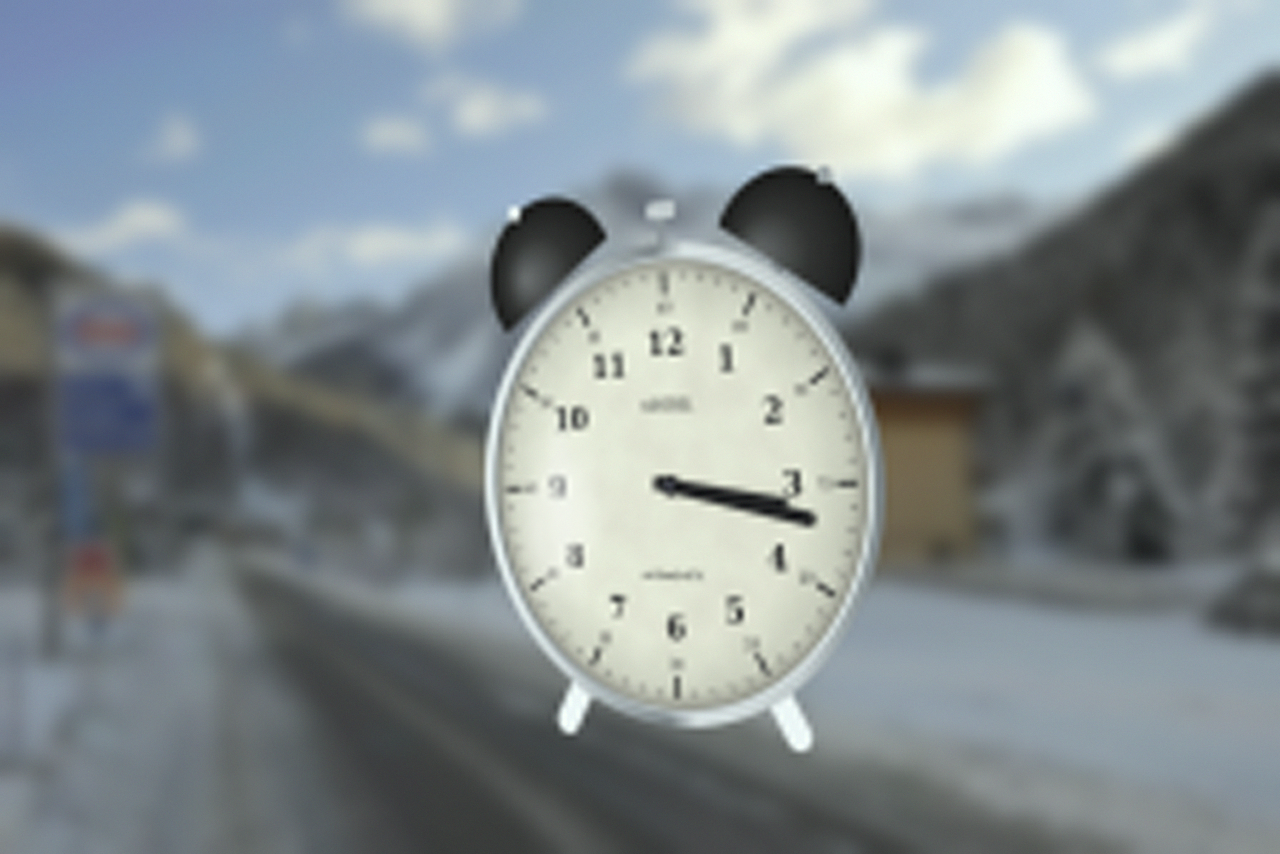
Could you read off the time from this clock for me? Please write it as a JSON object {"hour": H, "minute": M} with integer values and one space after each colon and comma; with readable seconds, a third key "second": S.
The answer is {"hour": 3, "minute": 17}
